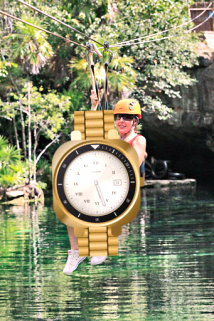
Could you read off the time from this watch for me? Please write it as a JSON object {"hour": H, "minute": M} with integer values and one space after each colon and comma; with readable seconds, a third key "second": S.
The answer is {"hour": 5, "minute": 27}
